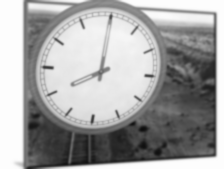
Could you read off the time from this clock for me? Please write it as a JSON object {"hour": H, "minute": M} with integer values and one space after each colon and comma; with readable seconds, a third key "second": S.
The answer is {"hour": 8, "minute": 0}
